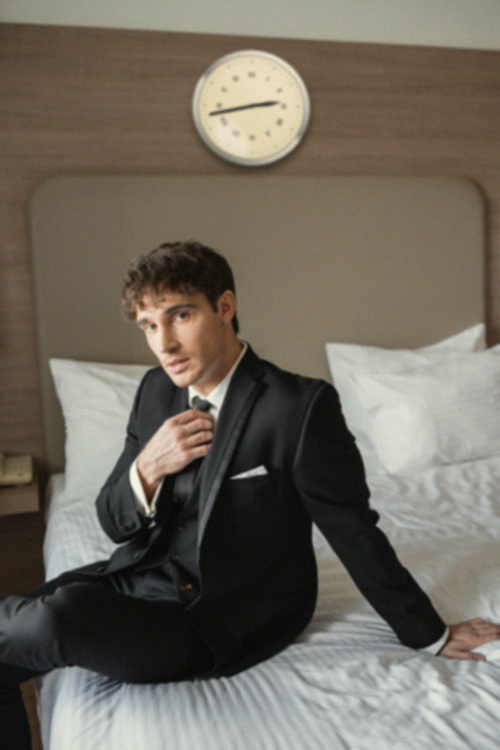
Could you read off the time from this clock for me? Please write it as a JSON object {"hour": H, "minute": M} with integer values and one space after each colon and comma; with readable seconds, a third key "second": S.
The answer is {"hour": 2, "minute": 43}
